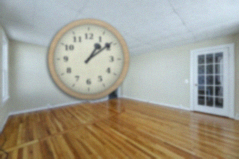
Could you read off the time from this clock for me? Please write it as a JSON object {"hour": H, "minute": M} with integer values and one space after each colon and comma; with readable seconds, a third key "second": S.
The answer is {"hour": 1, "minute": 9}
